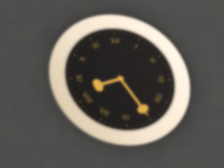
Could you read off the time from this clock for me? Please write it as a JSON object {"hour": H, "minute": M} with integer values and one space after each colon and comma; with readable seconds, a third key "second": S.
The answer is {"hour": 8, "minute": 25}
